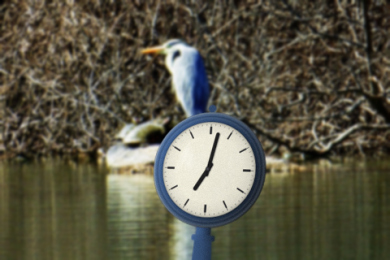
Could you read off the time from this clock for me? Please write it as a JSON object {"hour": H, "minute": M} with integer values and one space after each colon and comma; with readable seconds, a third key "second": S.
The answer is {"hour": 7, "minute": 2}
